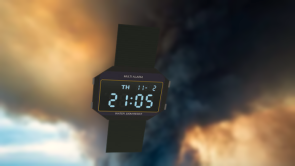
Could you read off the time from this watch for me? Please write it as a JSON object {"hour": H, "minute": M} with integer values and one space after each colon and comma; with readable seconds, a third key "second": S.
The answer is {"hour": 21, "minute": 5}
